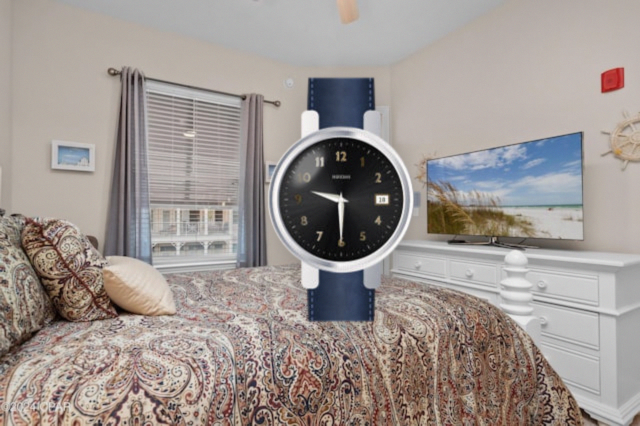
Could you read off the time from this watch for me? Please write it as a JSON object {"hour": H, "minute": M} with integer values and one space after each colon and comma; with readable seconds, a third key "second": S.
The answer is {"hour": 9, "minute": 30}
